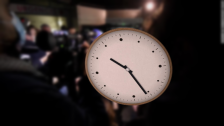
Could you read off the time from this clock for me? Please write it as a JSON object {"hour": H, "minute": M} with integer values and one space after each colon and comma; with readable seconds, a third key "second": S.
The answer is {"hour": 10, "minute": 26}
